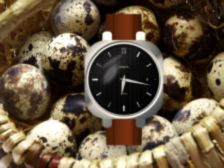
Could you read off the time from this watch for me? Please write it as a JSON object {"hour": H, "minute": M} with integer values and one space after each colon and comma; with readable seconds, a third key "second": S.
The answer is {"hour": 6, "minute": 17}
